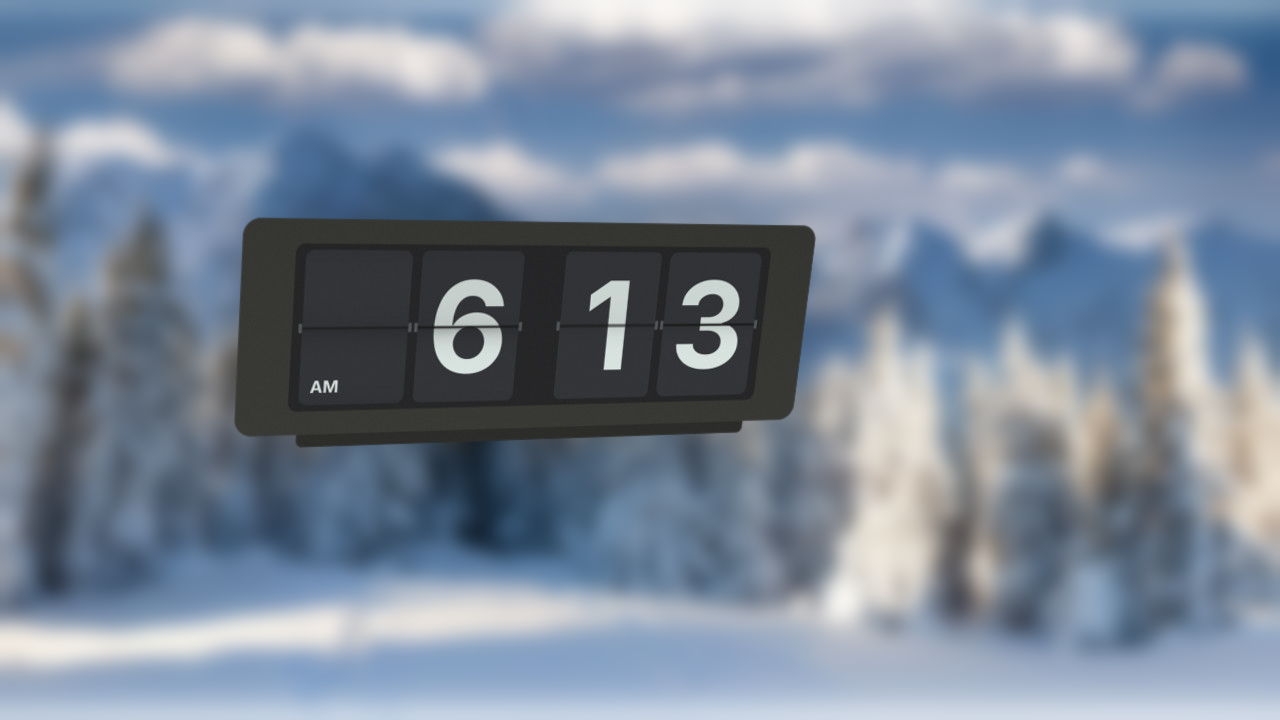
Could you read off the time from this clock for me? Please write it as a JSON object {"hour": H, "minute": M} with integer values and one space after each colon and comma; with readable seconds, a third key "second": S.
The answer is {"hour": 6, "minute": 13}
